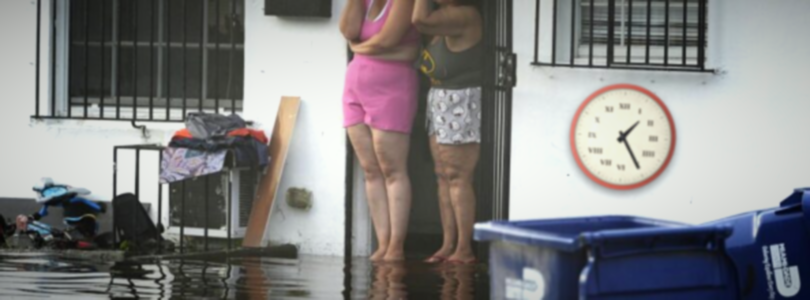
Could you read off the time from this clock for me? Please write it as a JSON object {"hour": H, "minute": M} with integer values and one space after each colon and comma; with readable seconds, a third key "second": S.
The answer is {"hour": 1, "minute": 25}
